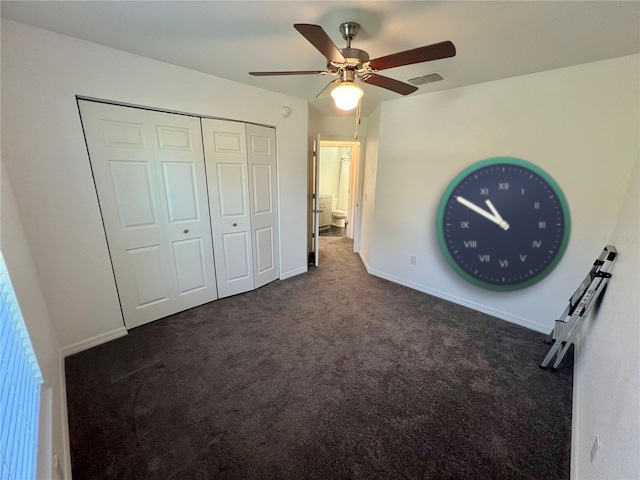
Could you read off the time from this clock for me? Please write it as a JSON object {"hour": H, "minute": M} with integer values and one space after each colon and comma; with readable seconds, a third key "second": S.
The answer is {"hour": 10, "minute": 50}
